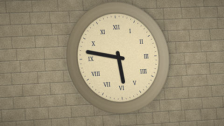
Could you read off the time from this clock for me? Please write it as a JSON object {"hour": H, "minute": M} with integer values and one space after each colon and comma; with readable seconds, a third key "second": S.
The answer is {"hour": 5, "minute": 47}
